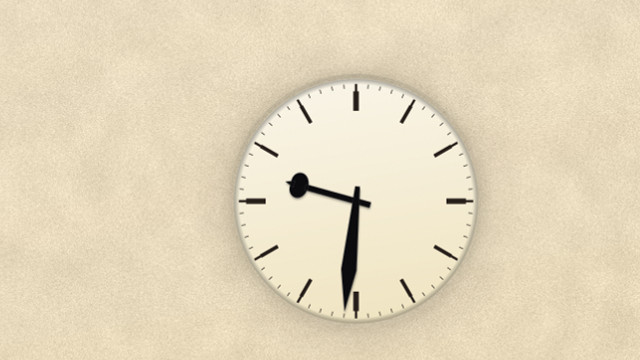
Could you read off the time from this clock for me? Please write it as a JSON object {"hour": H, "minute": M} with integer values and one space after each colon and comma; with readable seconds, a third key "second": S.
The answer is {"hour": 9, "minute": 31}
